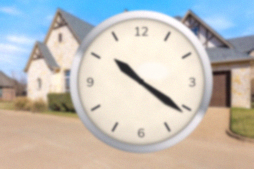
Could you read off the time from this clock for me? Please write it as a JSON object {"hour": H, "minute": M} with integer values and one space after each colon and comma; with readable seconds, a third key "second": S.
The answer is {"hour": 10, "minute": 21}
